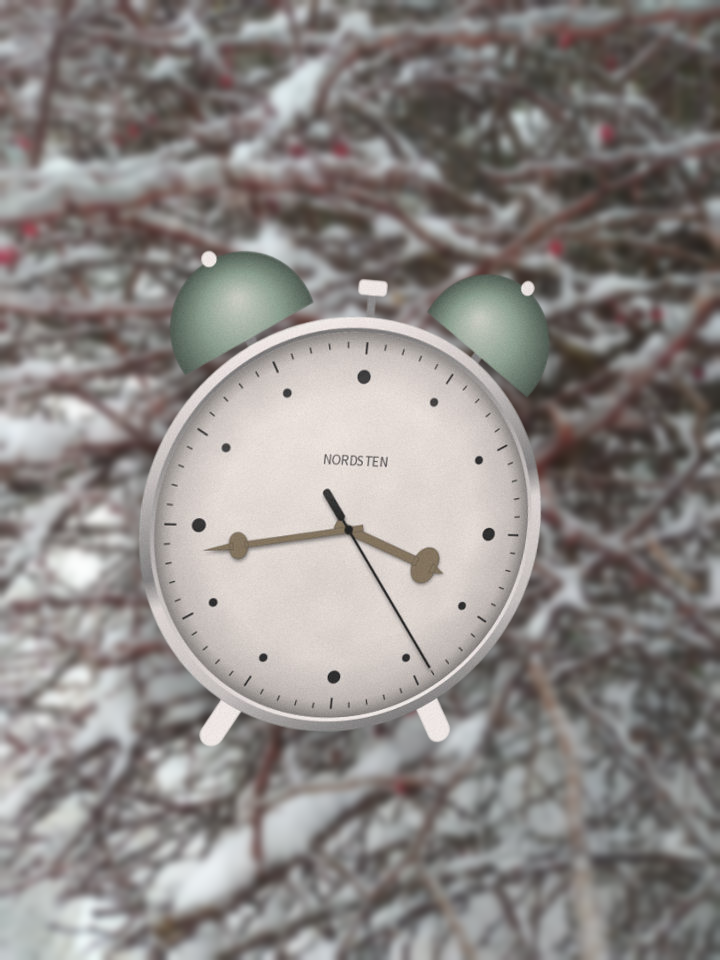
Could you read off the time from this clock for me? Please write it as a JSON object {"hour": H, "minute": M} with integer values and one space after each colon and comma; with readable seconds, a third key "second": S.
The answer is {"hour": 3, "minute": 43, "second": 24}
